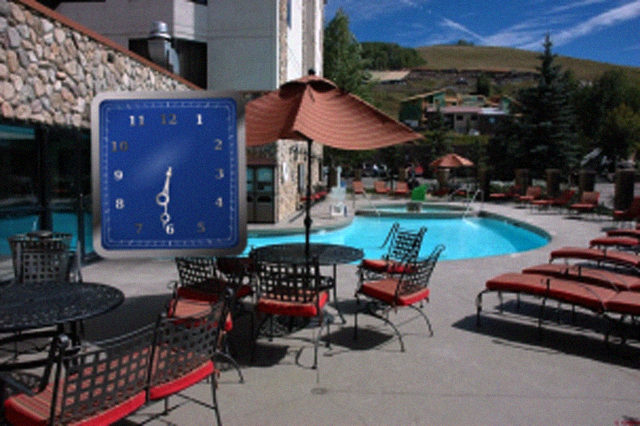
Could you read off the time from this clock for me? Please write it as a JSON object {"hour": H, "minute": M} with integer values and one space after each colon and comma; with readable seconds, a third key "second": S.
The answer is {"hour": 6, "minute": 31}
